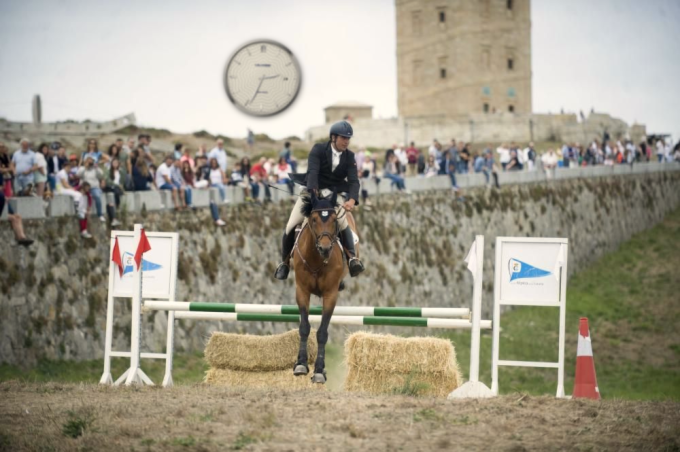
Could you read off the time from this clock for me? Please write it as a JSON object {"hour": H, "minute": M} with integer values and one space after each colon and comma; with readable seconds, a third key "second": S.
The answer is {"hour": 2, "minute": 34}
